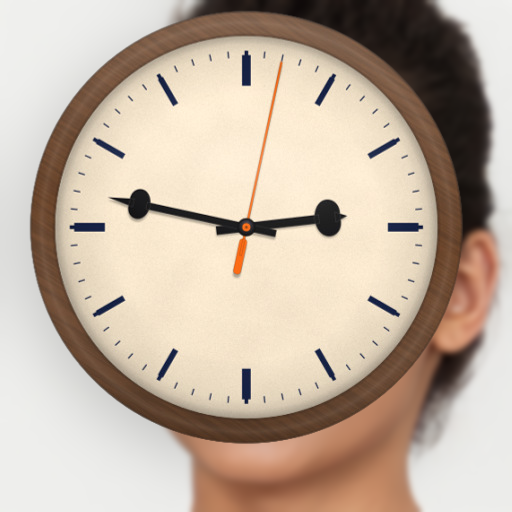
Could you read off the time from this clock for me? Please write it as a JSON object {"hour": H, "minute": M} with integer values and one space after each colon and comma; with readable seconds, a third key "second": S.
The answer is {"hour": 2, "minute": 47, "second": 2}
